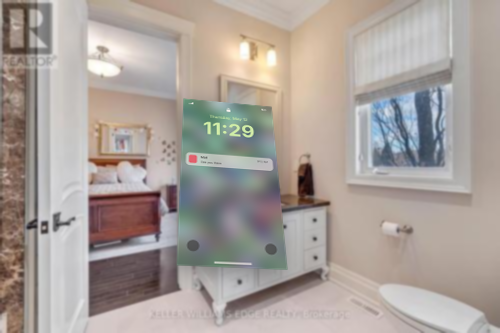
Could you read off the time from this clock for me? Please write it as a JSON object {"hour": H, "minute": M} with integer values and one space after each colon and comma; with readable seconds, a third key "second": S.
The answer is {"hour": 11, "minute": 29}
